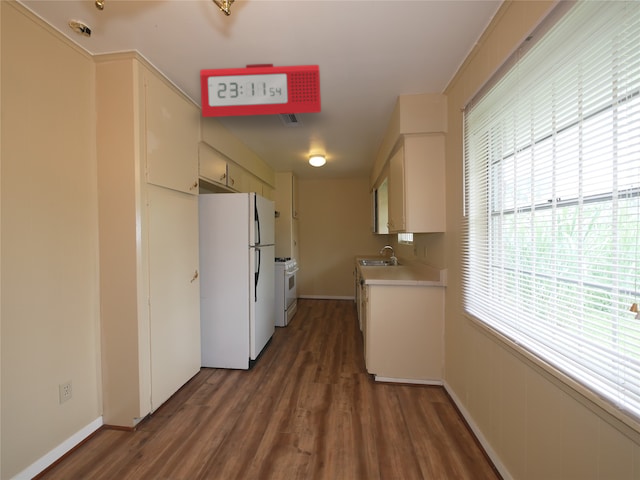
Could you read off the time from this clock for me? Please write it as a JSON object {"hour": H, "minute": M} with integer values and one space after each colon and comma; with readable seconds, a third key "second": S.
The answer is {"hour": 23, "minute": 11}
